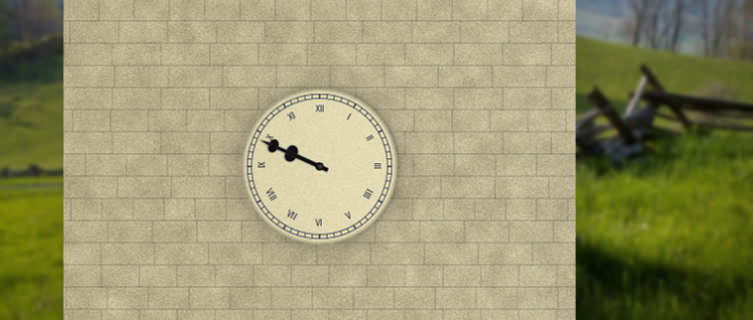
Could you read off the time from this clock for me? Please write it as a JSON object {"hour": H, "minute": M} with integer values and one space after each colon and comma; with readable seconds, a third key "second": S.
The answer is {"hour": 9, "minute": 49}
